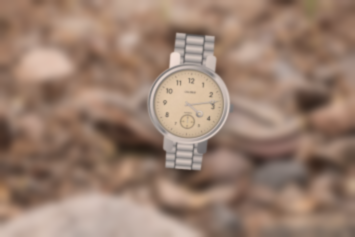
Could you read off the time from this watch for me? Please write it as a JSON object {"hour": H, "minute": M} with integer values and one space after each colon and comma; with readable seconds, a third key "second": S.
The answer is {"hour": 4, "minute": 13}
